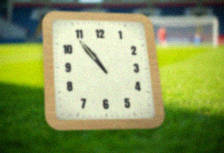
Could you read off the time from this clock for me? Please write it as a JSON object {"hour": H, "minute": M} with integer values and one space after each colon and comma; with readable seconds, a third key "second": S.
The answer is {"hour": 10, "minute": 54}
